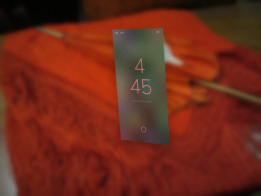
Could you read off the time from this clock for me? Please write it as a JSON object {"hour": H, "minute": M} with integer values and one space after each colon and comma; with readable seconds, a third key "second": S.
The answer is {"hour": 4, "minute": 45}
